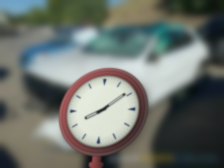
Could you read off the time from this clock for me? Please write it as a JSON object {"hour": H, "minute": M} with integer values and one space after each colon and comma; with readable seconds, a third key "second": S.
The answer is {"hour": 8, "minute": 9}
